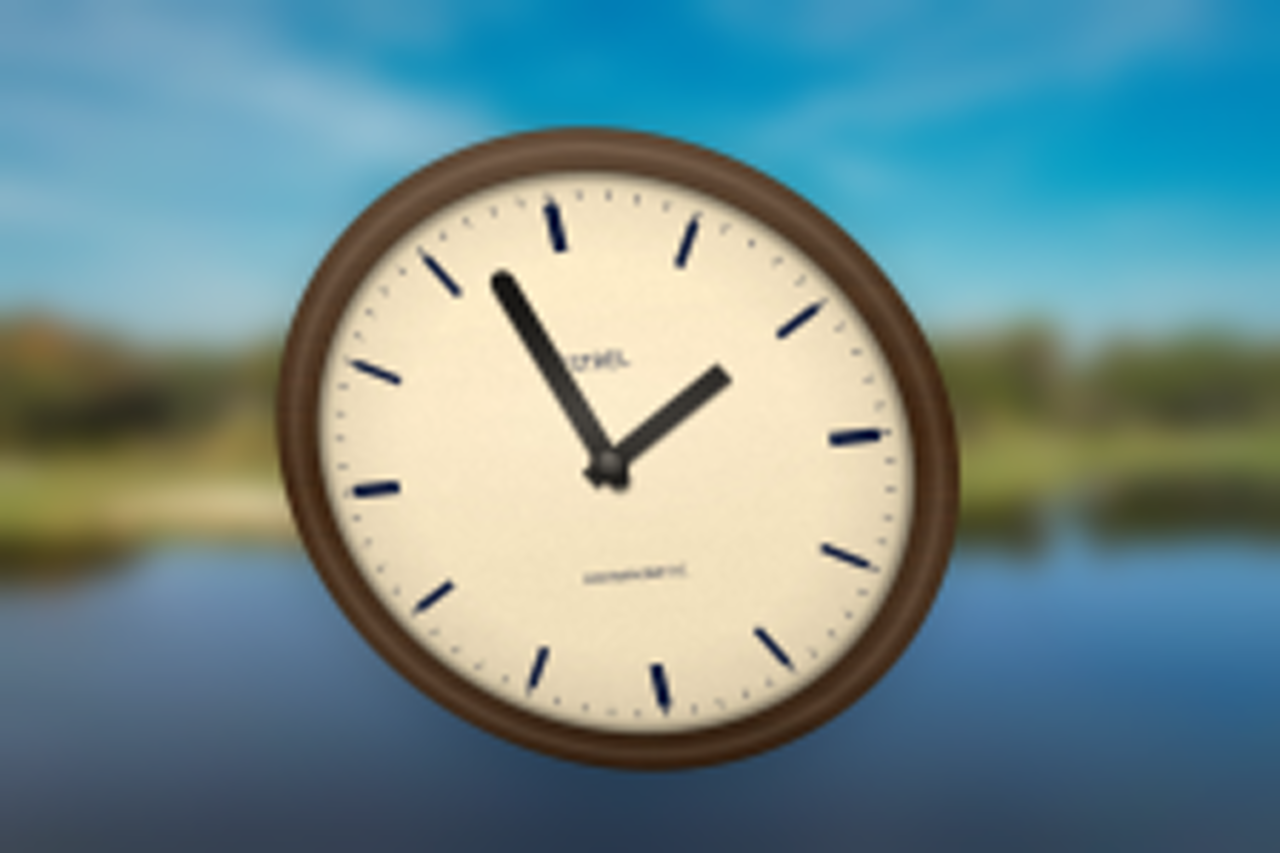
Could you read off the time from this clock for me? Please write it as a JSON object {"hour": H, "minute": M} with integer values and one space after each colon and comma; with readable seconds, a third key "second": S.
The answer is {"hour": 1, "minute": 57}
